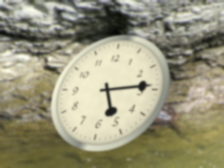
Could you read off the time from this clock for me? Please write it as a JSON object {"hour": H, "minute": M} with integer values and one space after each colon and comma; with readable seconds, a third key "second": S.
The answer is {"hour": 5, "minute": 14}
